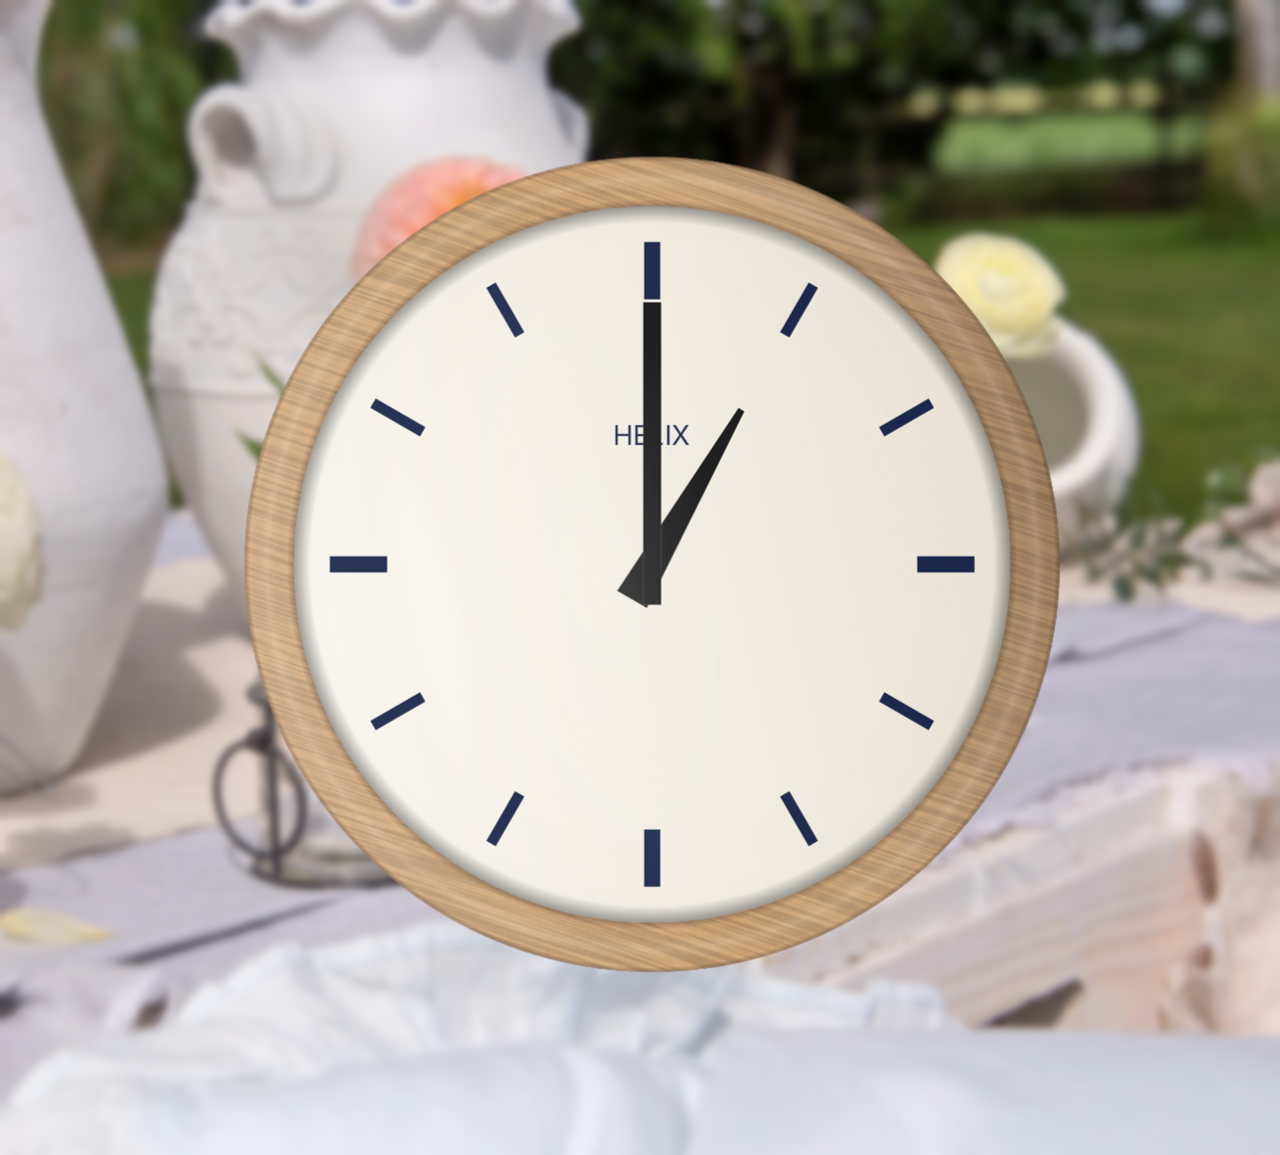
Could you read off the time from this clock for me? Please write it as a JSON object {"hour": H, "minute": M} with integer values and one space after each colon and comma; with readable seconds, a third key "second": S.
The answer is {"hour": 1, "minute": 0}
